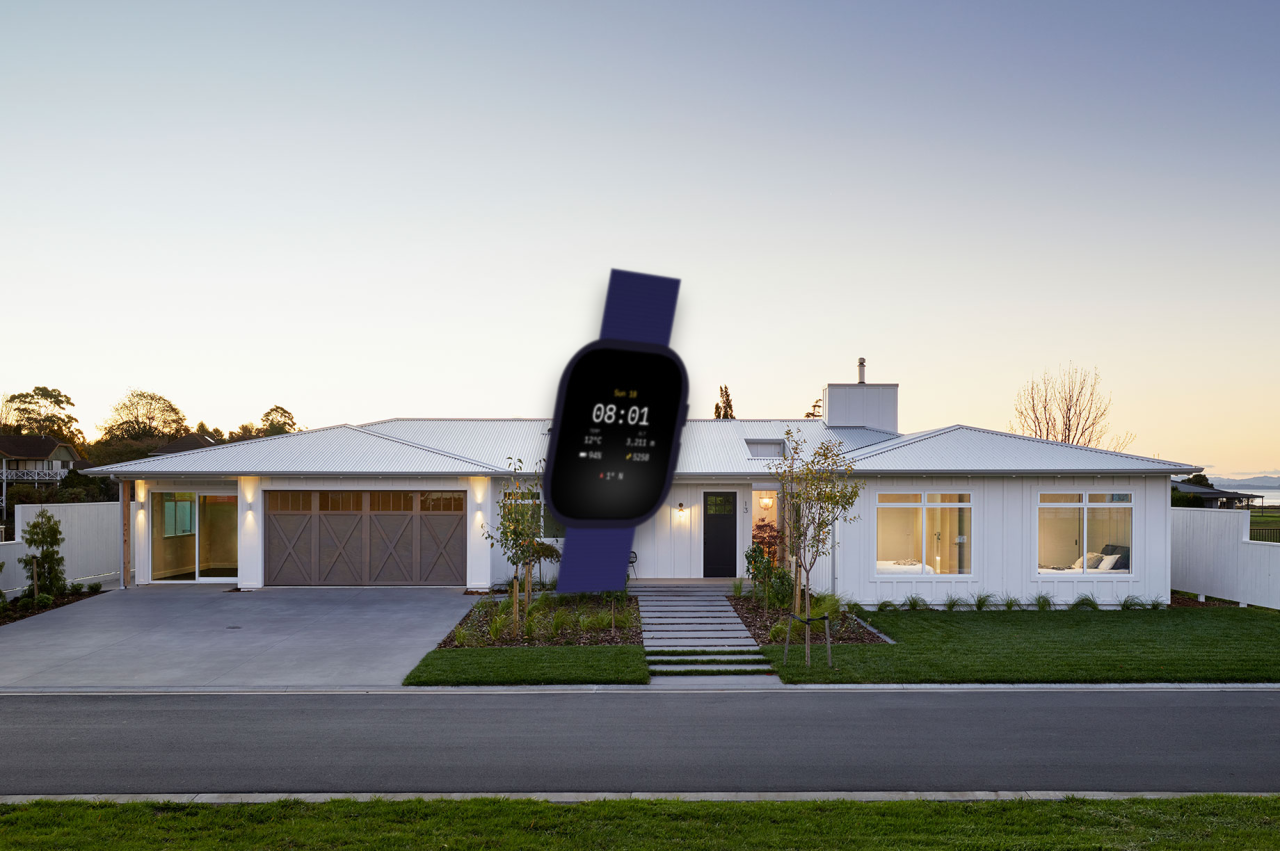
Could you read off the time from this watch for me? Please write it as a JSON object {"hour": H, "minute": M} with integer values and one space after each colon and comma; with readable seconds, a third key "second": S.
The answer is {"hour": 8, "minute": 1}
